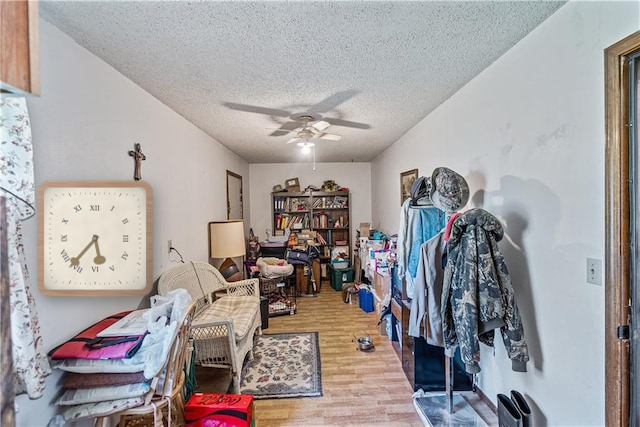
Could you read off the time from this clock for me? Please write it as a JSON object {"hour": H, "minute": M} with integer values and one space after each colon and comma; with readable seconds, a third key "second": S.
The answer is {"hour": 5, "minute": 37}
